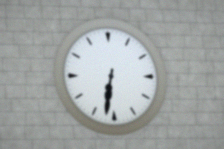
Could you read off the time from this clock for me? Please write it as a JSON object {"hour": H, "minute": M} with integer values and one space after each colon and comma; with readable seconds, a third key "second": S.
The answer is {"hour": 6, "minute": 32}
